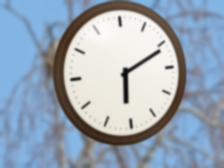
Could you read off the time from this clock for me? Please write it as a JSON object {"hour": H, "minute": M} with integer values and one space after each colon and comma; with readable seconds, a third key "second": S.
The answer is {"hour": 6, "minute": 11}
